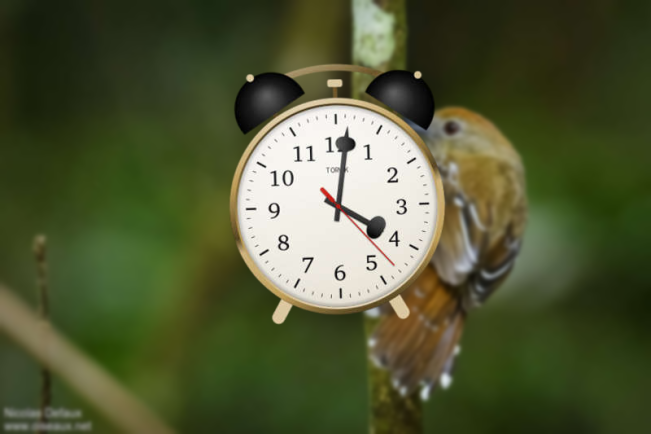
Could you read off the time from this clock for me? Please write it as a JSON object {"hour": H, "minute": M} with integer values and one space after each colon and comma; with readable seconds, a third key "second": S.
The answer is {"hour": 4, "minute": 1, "second": 23}
